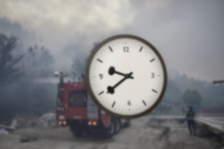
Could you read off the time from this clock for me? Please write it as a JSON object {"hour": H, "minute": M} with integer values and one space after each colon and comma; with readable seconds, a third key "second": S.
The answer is {"hour": 9, "minute": 39}
